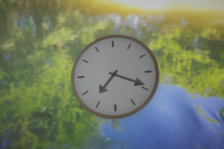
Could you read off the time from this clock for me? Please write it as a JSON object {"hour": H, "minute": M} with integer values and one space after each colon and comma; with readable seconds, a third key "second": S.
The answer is {"hour": 7, "minute": 19}
